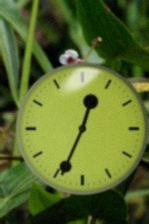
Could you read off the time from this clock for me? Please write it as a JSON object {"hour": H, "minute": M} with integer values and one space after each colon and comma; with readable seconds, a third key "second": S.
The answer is {"hour": 12, "minute": 34}
